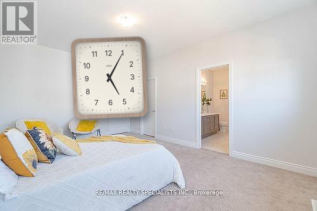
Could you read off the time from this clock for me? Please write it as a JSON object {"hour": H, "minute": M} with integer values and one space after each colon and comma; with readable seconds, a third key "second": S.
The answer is {"hour": 5, "minute": 5}
